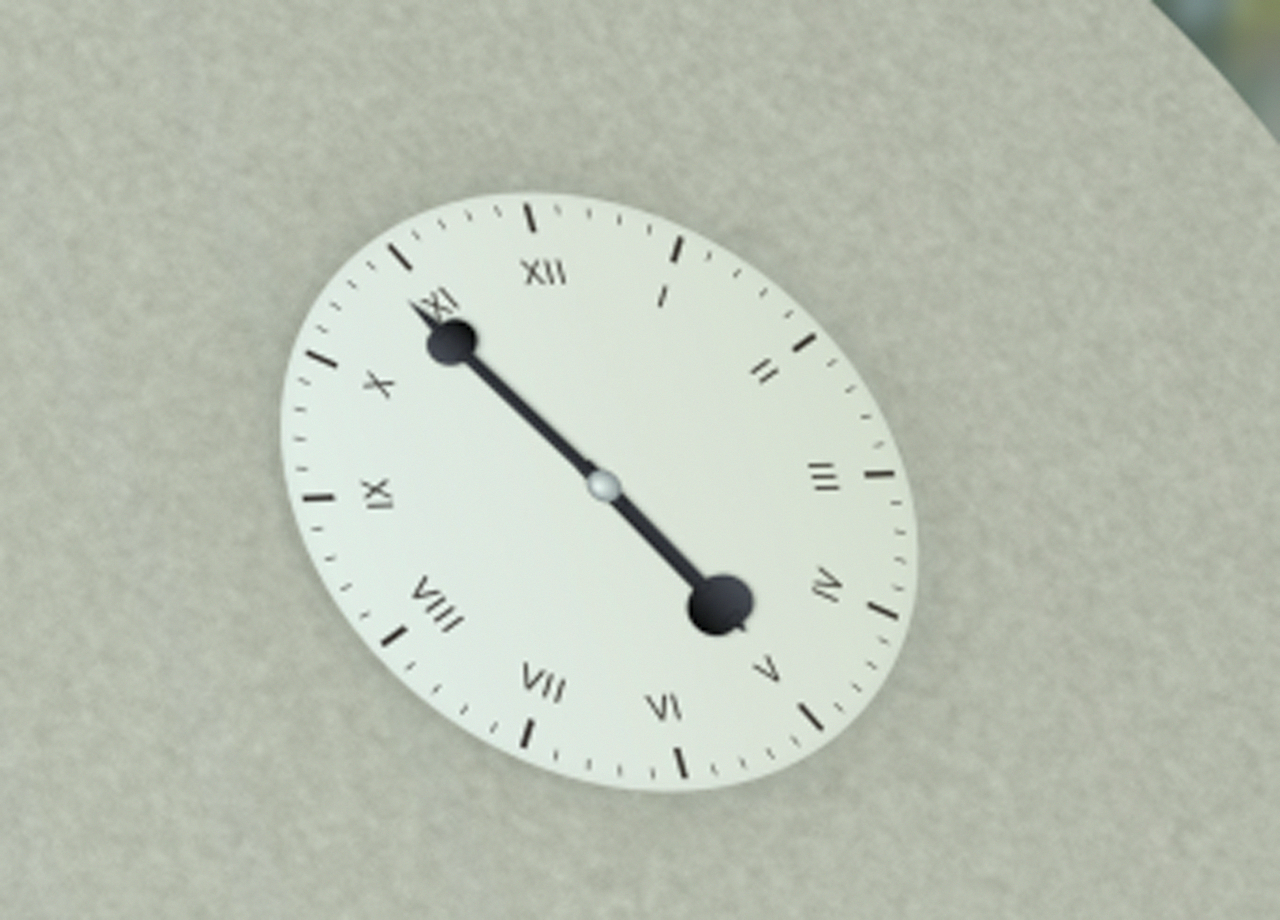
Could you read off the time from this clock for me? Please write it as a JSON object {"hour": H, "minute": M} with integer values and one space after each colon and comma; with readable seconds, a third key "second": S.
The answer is {"hour": 4, "minute": 54}
